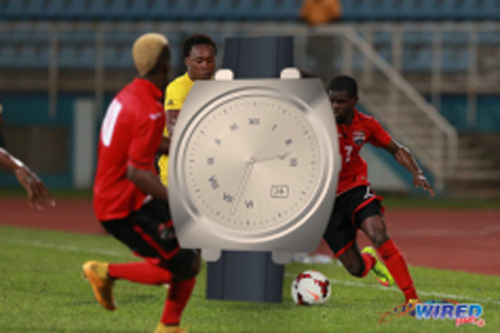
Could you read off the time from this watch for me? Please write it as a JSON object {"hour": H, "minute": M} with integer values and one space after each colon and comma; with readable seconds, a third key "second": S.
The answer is {"hour": 2, "minute": 33}
